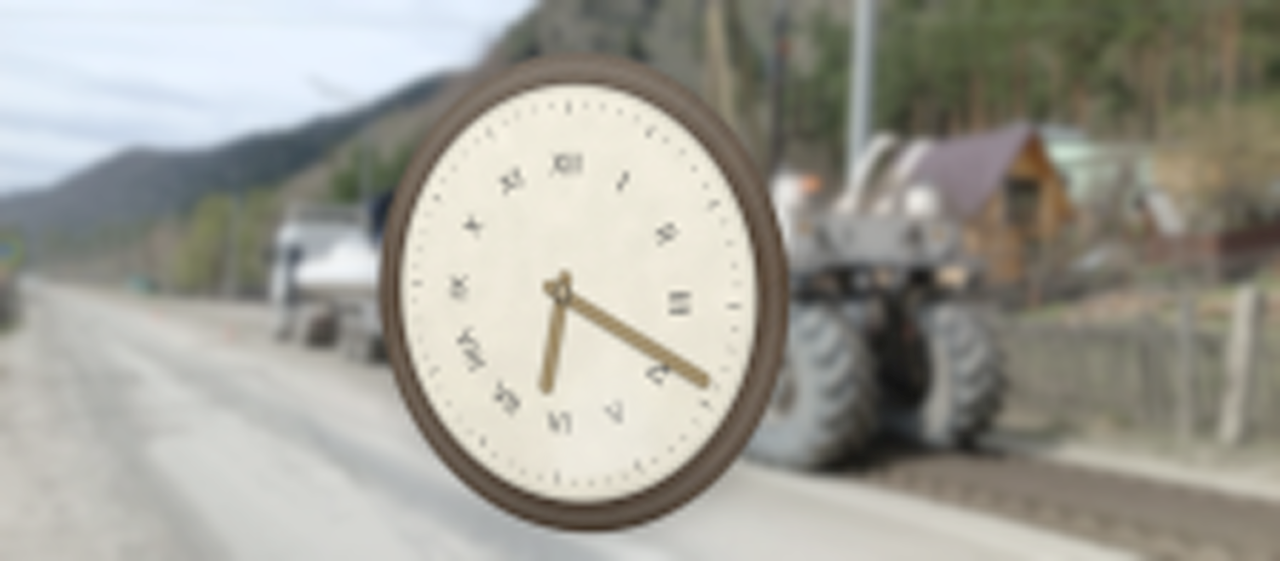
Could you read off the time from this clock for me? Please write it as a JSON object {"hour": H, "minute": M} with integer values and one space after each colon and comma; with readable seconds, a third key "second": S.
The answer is {"hour": 6, "minute": 19}
